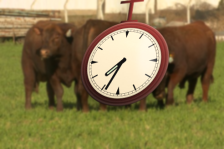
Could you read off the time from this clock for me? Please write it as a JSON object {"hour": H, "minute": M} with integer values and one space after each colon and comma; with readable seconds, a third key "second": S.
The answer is {"hour": 7, "minute": 34}
